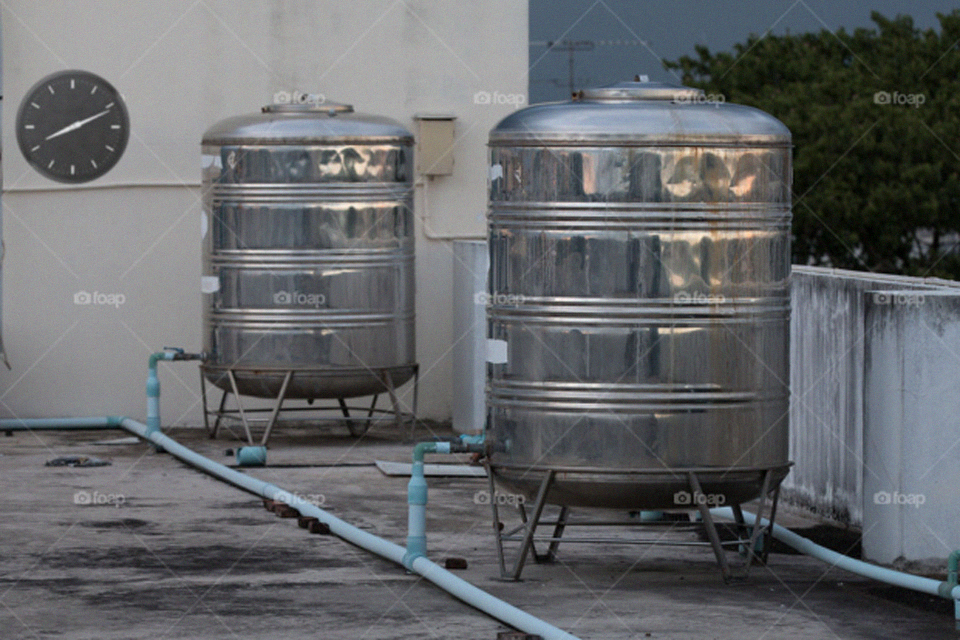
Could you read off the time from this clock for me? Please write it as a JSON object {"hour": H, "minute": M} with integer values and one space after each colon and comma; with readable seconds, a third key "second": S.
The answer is {"hour": 8, "minute": 11}
